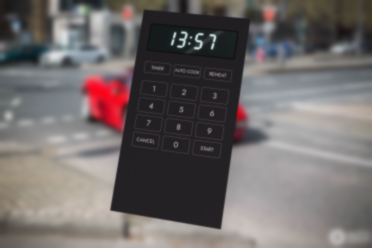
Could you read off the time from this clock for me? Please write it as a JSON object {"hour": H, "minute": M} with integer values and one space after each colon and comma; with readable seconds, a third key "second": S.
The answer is {"hour": 13, "minute": 57}
